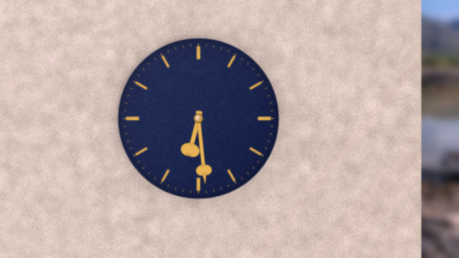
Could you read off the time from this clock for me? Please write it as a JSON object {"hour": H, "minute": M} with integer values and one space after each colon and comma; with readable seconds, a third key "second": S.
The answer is {"hour": 6, "minute": 29}
